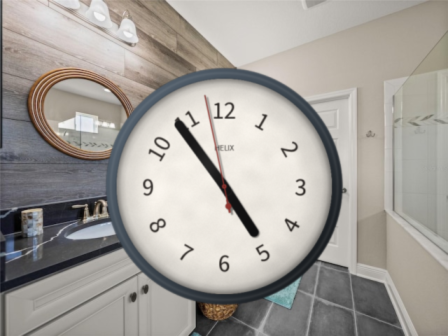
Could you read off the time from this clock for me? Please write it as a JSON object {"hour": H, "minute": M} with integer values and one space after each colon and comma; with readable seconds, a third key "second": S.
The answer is {"hour": 4, "minute": 53, "second": 58}
